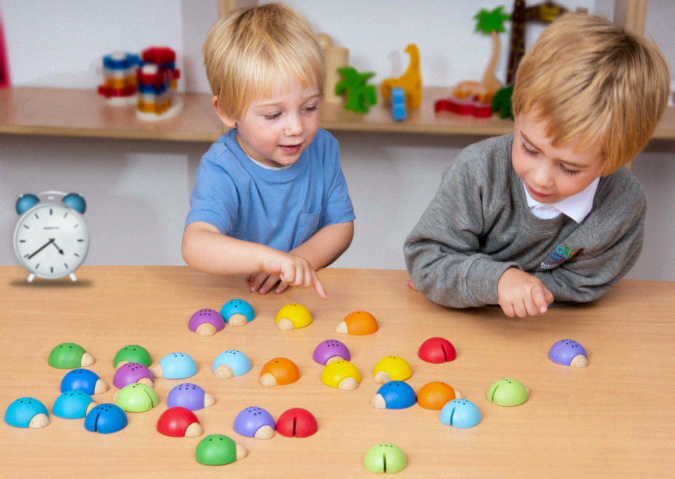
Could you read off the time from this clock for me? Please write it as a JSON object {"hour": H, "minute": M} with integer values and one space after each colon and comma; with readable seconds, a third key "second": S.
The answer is {"hour": 4, "minute": 39}
